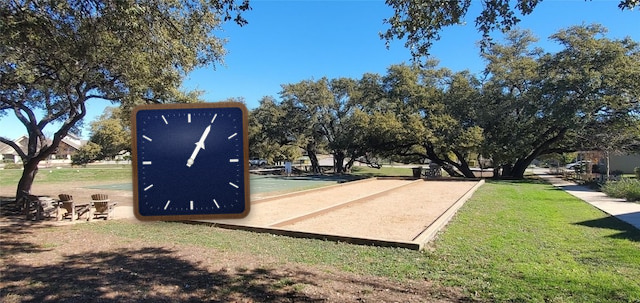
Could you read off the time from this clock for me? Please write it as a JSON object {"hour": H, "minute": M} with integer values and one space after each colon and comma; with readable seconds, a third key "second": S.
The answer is {"hour": 1, "minute": 5}
